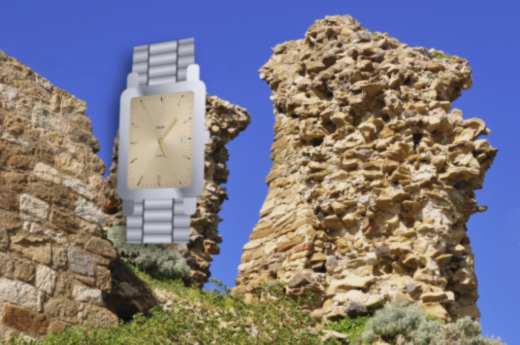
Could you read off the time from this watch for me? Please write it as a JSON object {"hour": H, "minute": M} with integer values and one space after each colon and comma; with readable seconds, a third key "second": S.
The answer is {"hour": 5, "minute": 7}
